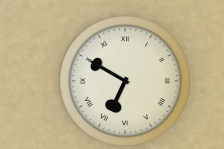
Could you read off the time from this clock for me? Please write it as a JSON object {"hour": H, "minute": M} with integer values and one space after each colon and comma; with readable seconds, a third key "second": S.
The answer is {"hour": 6, "minute": 50}
